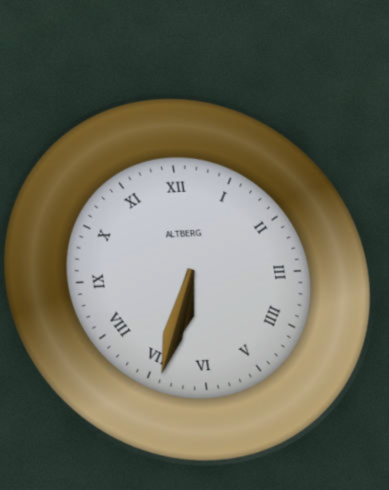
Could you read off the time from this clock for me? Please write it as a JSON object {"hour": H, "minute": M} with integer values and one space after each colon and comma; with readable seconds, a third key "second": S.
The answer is {"hour": 6, "minute": 34}
